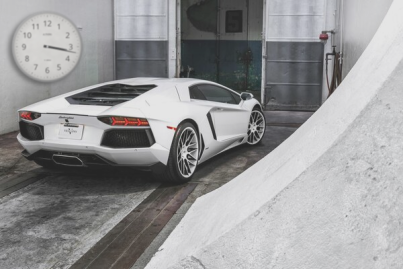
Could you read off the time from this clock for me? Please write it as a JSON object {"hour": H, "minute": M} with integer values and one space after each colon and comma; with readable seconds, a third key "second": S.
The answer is {"hour": 3, "minute": 17}
